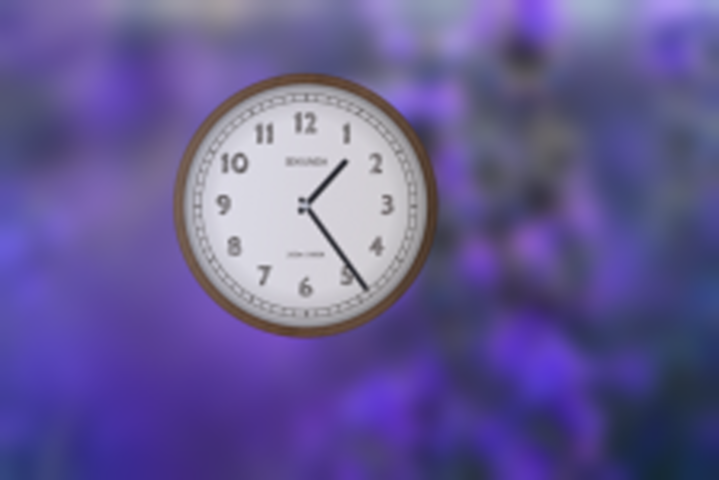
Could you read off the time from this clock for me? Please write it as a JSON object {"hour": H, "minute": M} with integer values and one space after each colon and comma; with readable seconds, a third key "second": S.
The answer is {"hour": 1, "minute": 24}
